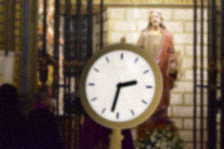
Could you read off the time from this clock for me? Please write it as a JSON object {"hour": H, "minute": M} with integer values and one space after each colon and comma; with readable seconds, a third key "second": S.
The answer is {"hour": 2, "minute": 32}
